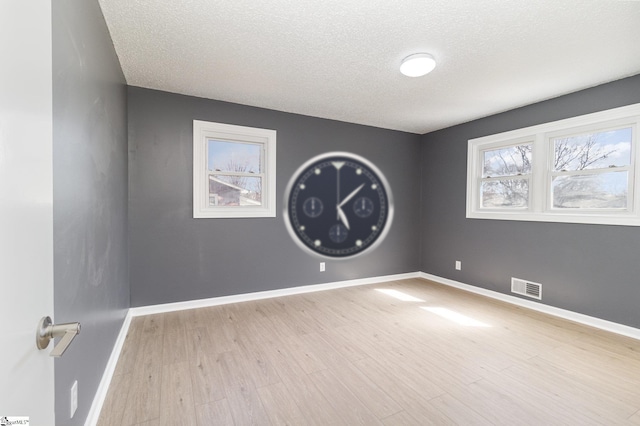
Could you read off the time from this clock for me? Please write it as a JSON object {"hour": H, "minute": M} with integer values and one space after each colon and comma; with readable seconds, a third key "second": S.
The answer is {"hour": 5, "minute": 8}
